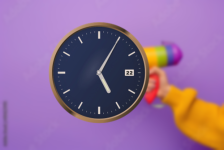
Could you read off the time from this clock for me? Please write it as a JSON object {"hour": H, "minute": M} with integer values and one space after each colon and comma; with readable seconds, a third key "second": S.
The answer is {"hour": 5, "minute": 5}
